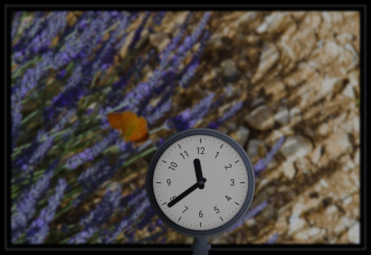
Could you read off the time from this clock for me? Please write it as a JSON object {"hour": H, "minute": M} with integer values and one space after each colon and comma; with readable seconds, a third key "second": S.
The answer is {"hour": 11, "minute": 39}
